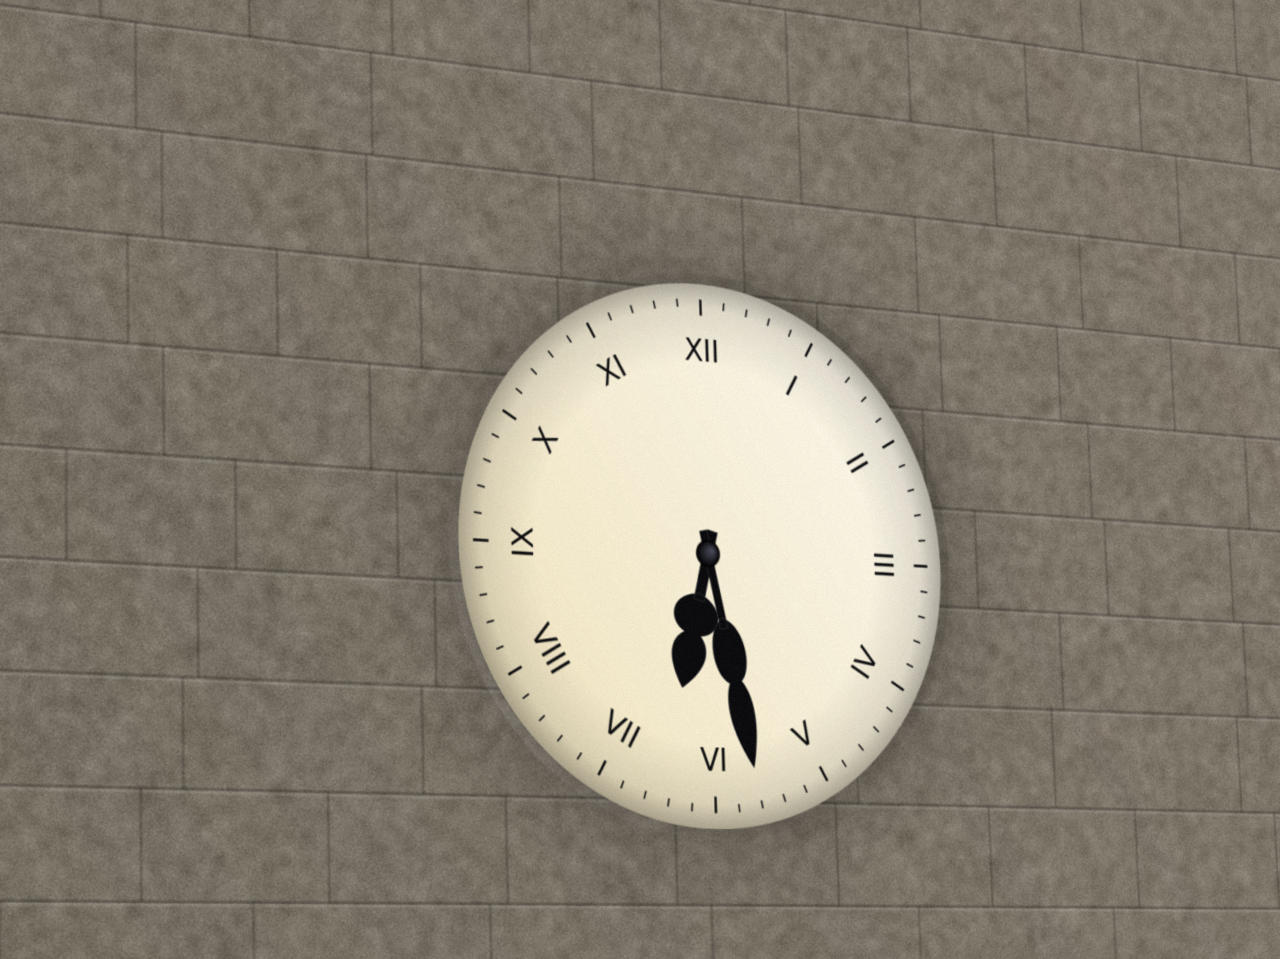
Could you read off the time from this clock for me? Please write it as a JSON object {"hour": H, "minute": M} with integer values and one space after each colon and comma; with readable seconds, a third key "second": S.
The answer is {"hour": 6, "minute": 28}
